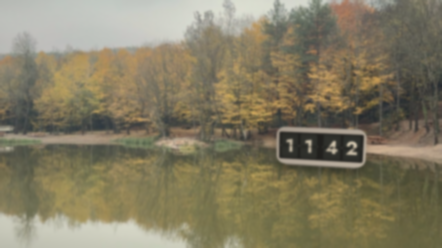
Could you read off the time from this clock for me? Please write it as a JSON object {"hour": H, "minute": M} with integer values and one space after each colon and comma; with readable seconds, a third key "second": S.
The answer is {"hour": 11, "minute": 42}
